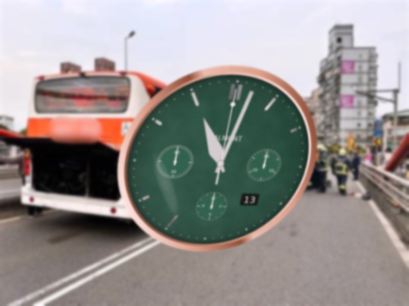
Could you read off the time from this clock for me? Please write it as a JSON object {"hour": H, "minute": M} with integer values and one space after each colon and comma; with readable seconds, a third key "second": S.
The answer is {"hour": 11, "minute": 2}
